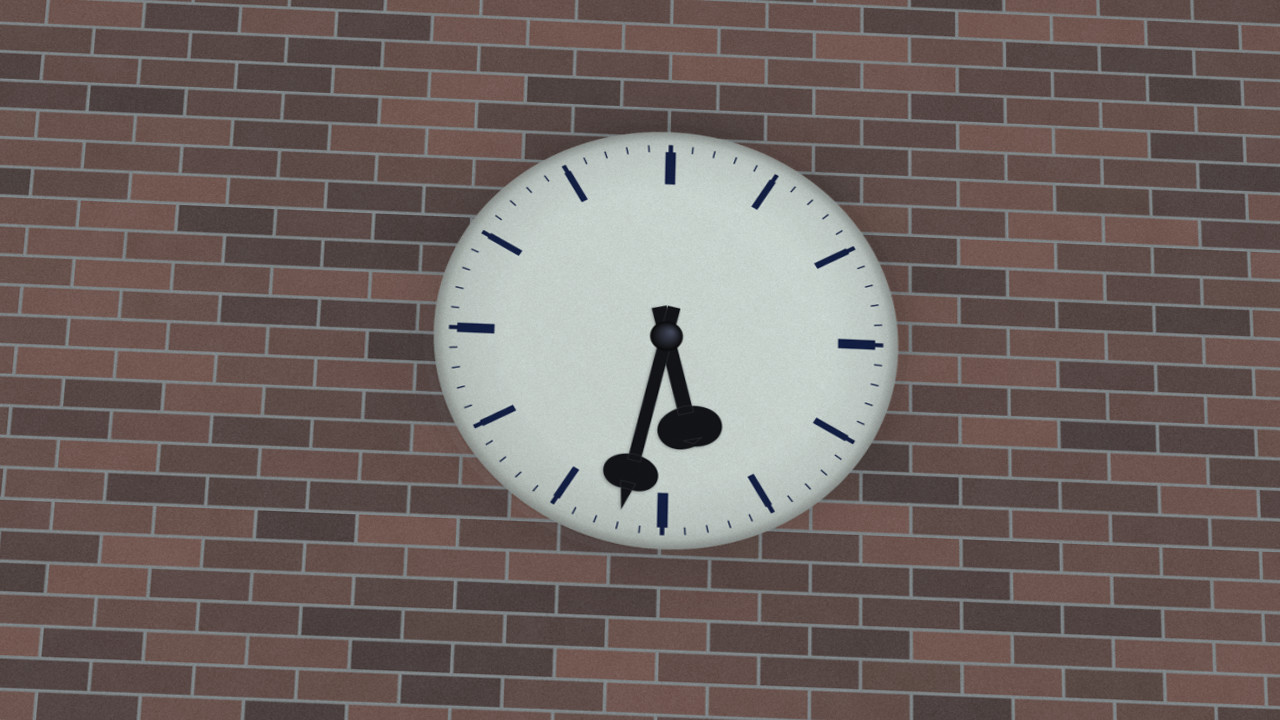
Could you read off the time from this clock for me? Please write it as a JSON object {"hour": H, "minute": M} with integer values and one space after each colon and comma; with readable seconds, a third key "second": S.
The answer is {"hour": 5, "minute": 32}
